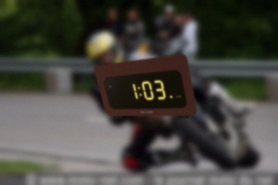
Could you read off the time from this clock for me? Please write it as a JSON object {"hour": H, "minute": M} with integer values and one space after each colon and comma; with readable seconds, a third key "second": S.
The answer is {"hour": 1, "minute": 3}
